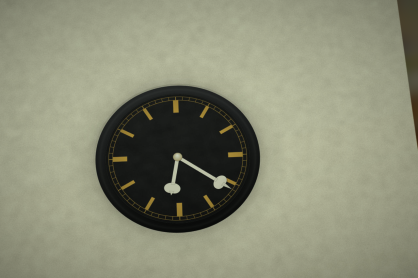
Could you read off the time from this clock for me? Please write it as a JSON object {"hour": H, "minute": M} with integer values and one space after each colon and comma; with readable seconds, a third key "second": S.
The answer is {"hour": 6, "minute": 21}
